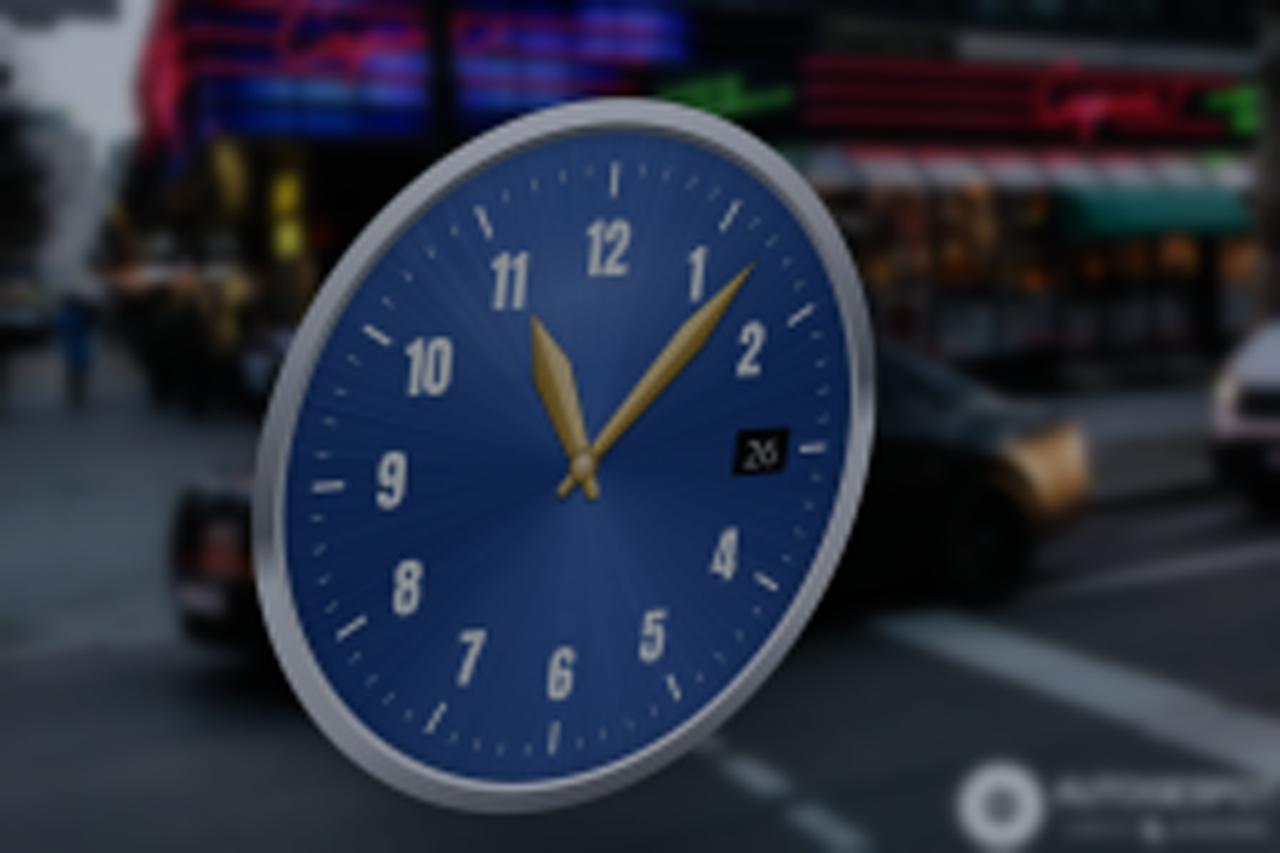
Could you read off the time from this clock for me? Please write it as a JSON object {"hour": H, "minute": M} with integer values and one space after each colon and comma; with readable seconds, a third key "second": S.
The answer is {"hour": 11, "minute": 7}
